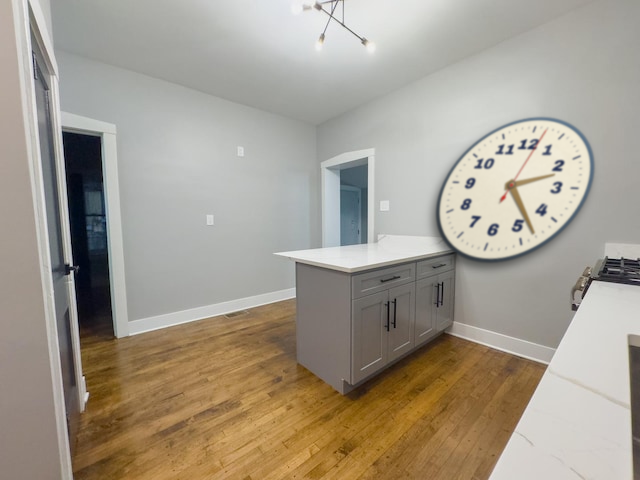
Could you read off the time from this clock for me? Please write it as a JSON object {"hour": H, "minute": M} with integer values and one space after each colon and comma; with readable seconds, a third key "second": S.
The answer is {"hour": 2, "minute": 23, "second": 2}
